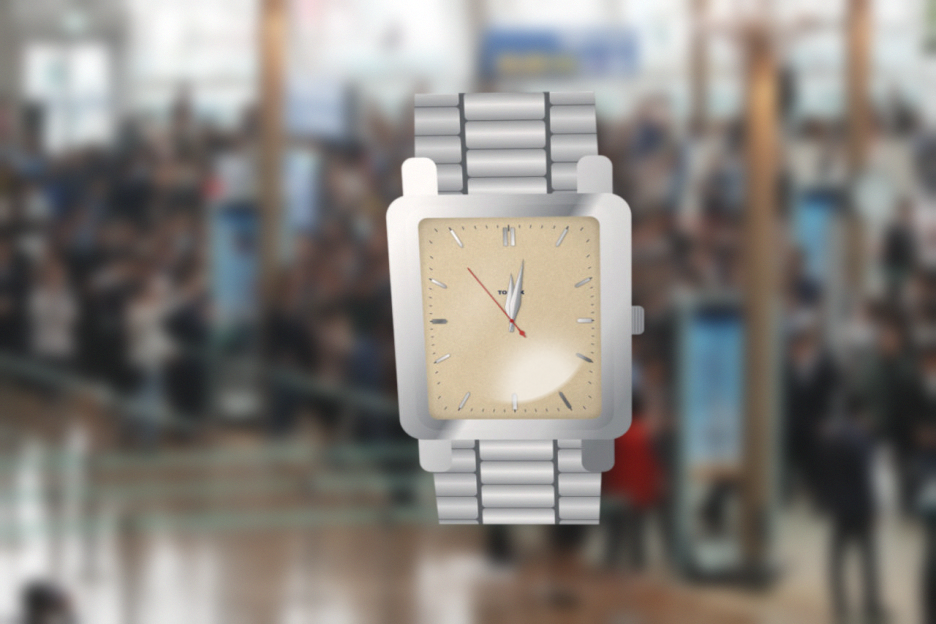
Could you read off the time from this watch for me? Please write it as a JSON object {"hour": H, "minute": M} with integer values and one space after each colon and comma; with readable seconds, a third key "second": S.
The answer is {"hour": 12, "minute": 1, "second": 54}
